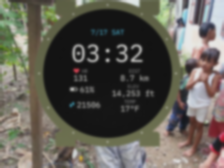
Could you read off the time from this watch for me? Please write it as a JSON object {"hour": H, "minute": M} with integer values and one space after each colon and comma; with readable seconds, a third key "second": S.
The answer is {"hour": 3, "minute": 32}
